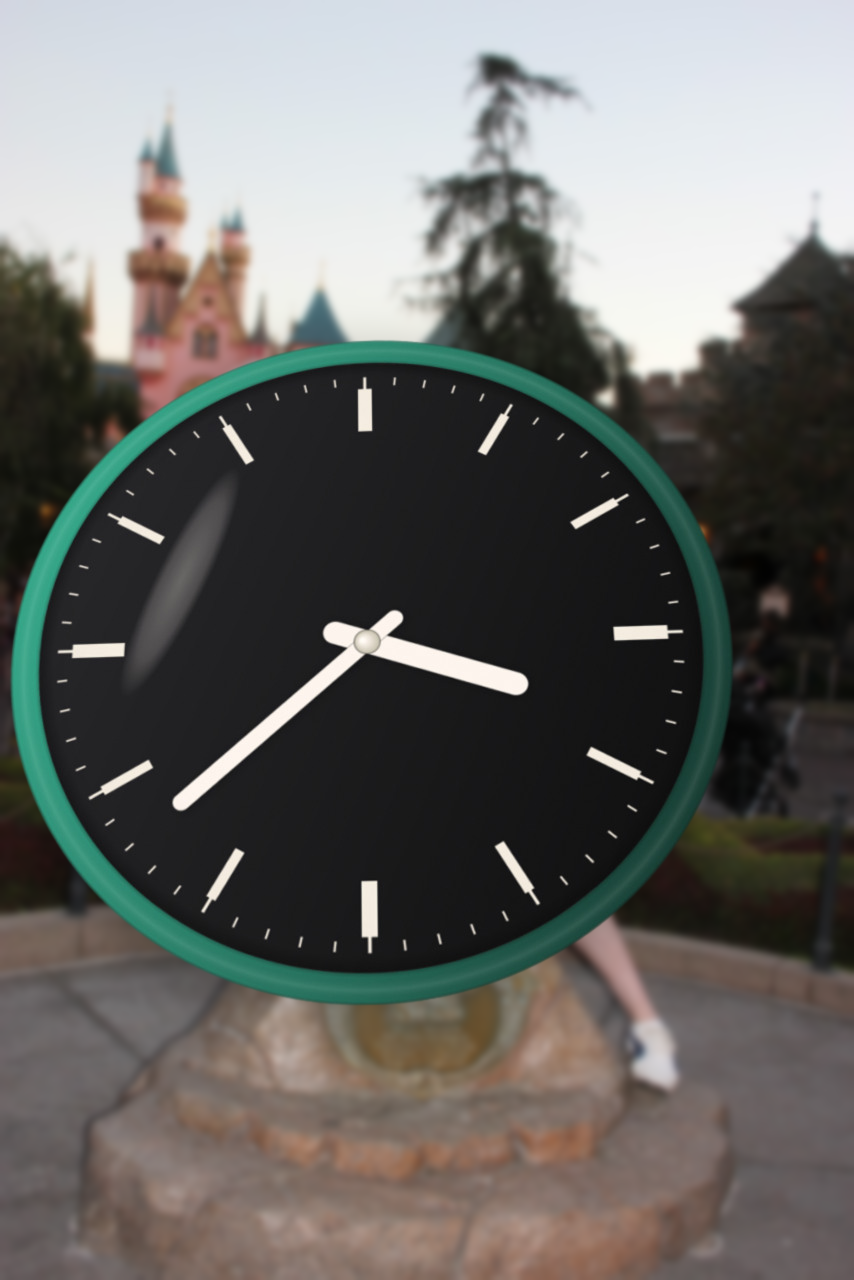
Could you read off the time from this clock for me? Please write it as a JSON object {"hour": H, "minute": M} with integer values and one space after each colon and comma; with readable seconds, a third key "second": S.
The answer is {"hour": 3, "minute": 38}
